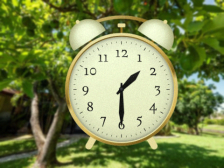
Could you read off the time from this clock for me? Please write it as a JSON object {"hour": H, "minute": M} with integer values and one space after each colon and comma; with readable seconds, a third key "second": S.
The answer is {"hour": 1, "minute": 30}
